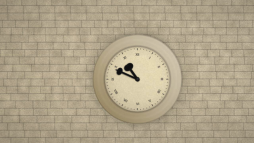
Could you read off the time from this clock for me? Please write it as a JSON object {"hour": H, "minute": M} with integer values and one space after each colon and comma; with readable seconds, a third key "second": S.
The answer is {"hour": 10, "minute": 49}
